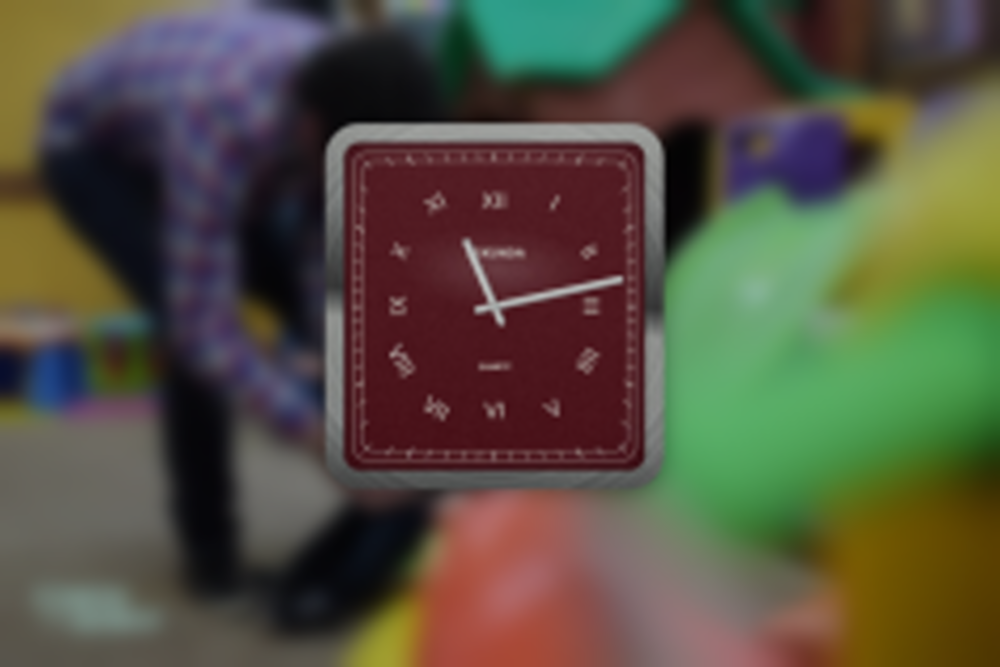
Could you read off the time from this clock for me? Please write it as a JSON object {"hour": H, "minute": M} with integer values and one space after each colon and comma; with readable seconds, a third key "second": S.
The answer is {"hour": 11, "minute": 13}
